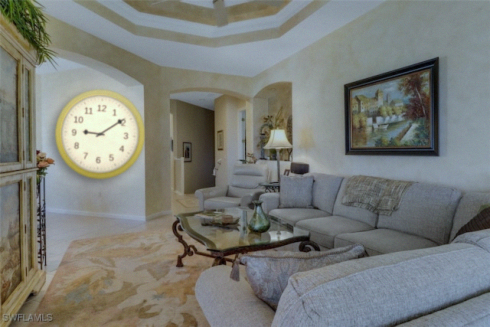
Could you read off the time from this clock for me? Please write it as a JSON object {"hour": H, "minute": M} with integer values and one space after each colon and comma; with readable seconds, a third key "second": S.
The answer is {"hour": 9, "minute": 9}
